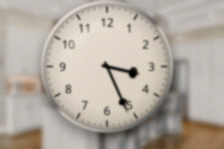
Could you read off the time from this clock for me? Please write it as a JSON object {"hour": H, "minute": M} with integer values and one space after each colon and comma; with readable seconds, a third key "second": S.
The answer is {"hour": 3, "minute": 26}
